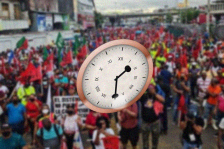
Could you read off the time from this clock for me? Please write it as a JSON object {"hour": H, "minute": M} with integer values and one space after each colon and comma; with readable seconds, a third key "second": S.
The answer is {"hour": 1, "minute": 29}
